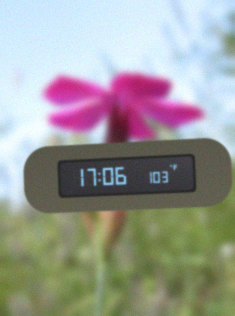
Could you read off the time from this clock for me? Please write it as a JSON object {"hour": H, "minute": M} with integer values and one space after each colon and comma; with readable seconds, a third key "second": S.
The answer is {"hour": 17, "minute": 6}
